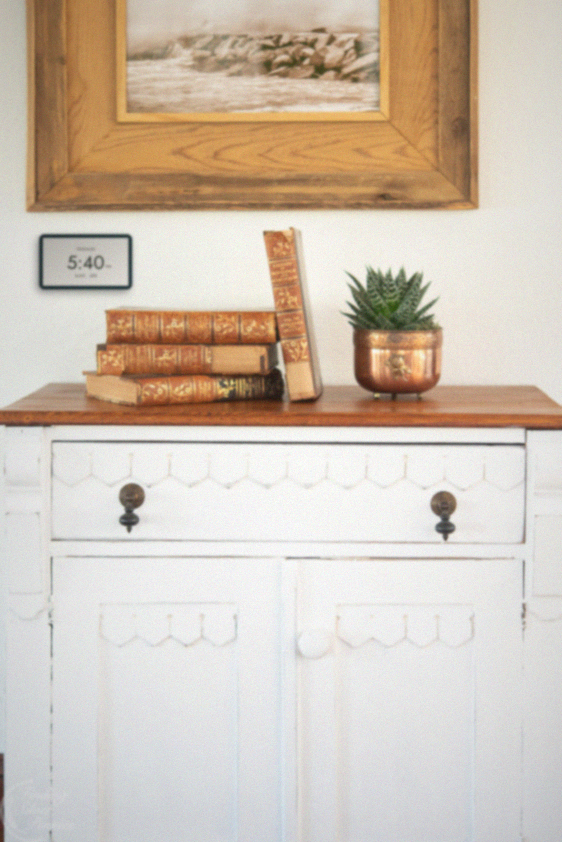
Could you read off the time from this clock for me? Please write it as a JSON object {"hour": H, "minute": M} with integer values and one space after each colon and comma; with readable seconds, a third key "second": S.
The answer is {"hour": 5, "minute": 40}
